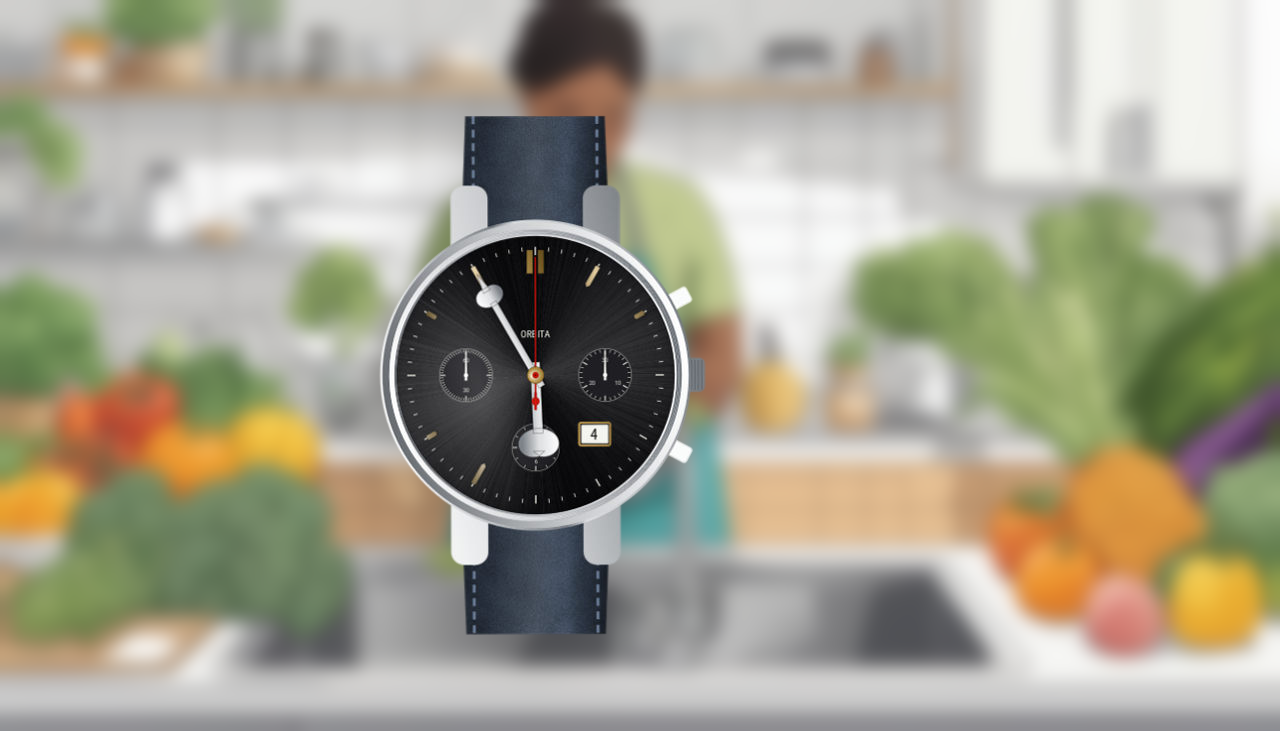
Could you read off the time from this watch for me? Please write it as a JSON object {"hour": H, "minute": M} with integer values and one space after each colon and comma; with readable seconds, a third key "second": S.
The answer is {"hour": 5, "minute": 55}
